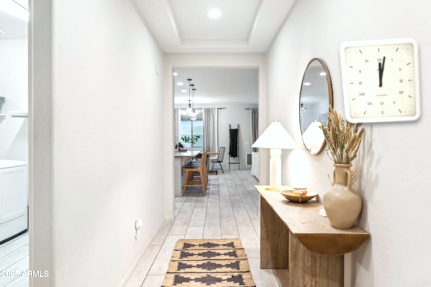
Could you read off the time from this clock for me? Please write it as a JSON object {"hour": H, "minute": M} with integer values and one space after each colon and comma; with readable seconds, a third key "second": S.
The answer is {"hour": 12, "minute": 2}
